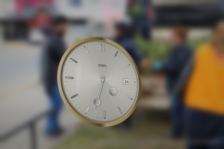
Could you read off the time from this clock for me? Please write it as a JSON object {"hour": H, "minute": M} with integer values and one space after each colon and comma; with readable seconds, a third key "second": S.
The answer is {"hour": 4, "minute": 33}
